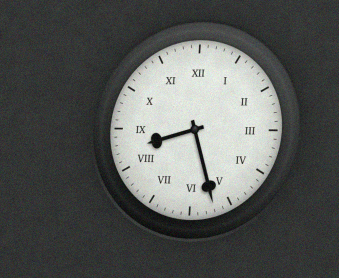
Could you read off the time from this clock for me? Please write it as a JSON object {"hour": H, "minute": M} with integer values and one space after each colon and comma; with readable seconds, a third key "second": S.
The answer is {"hour": 8, "minute": 27}
